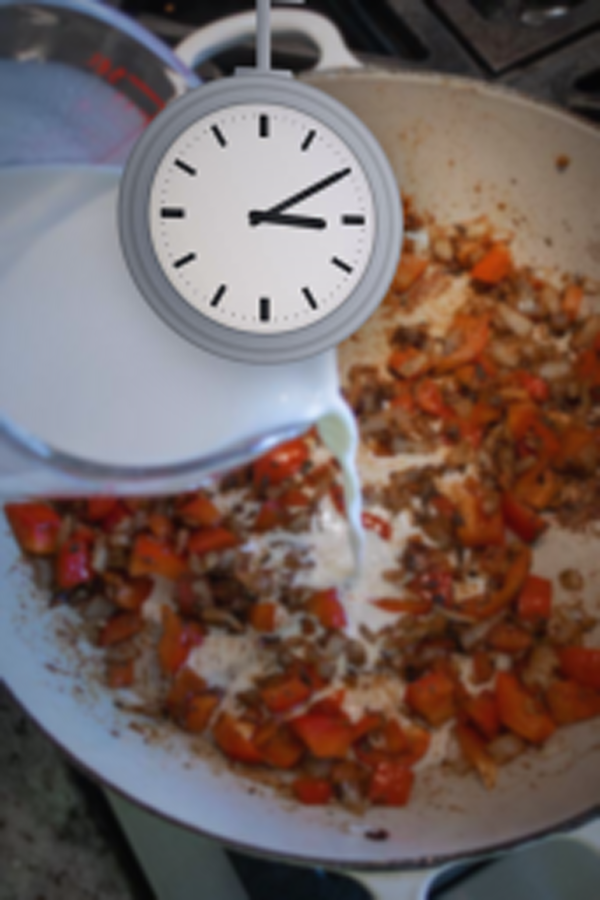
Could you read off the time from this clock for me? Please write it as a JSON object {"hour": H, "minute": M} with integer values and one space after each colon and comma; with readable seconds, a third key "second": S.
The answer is {"hour": 3, "minute": 10}
